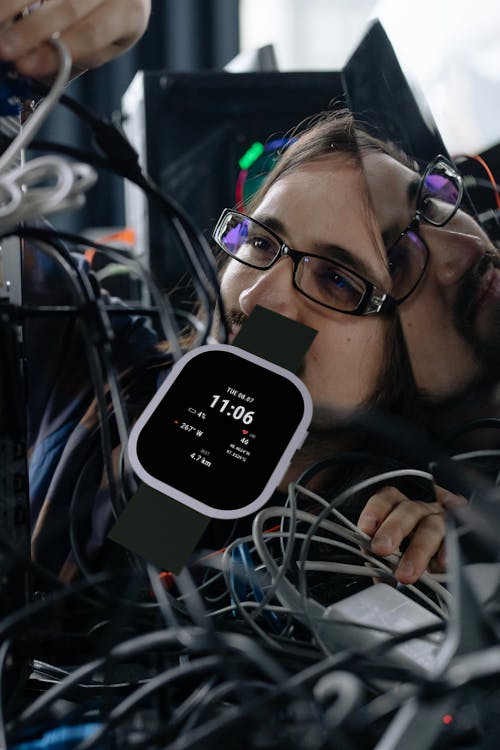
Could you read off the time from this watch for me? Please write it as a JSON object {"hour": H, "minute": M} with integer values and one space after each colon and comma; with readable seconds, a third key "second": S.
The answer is {"hour": 11, "minute": 6}
